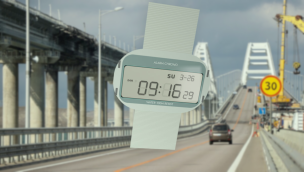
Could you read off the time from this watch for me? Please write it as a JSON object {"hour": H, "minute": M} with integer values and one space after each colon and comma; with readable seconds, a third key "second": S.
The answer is {"hour": 9, "minute": 16, "second": 29}
